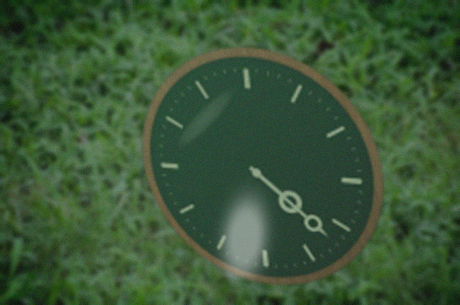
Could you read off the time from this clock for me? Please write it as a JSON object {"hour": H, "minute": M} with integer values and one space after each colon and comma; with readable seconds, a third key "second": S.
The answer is {"hour": 4, "minute": 22}
